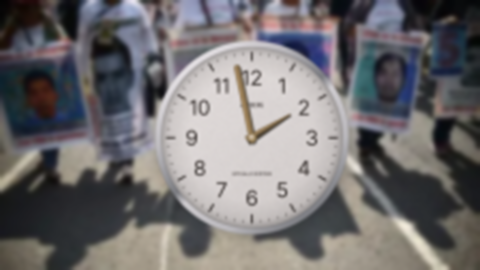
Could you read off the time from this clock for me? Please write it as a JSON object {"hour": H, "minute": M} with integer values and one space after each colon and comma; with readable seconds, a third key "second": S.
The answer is {"hour": 1, "minute": 58}
